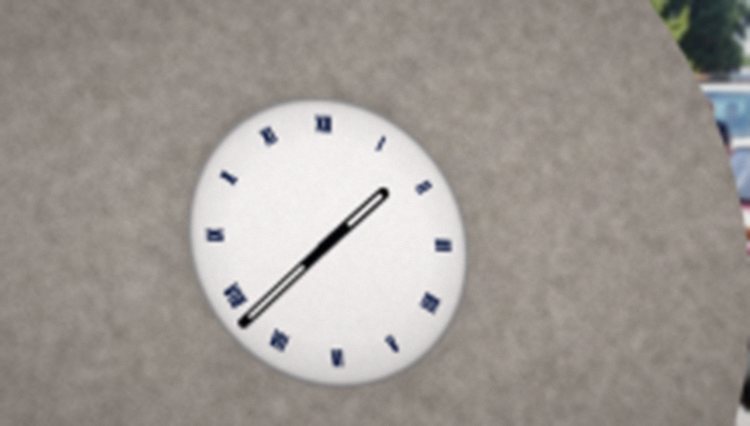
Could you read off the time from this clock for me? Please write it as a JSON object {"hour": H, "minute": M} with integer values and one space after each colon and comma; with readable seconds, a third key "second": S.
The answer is {"hour": 1, "minute": 38}
